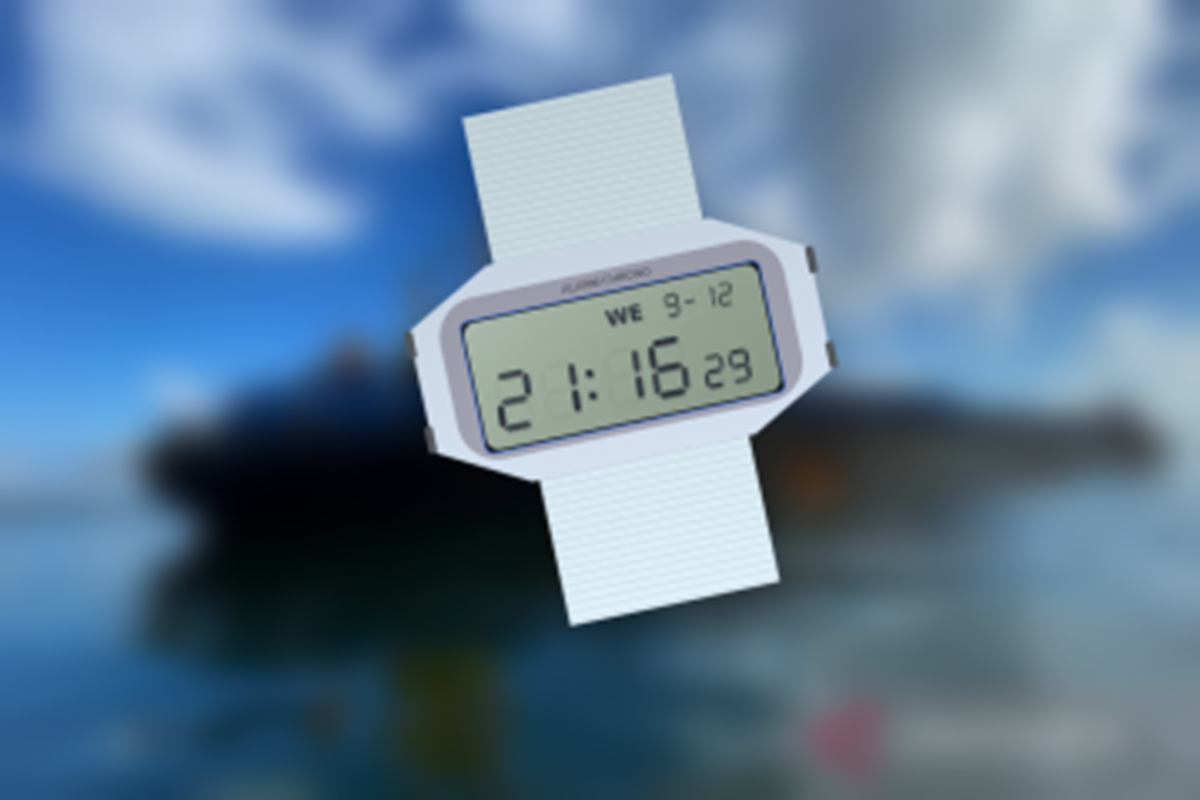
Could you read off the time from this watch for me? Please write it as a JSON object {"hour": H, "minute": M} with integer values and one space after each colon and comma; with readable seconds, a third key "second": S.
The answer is {"hour": 21, "minute": 16, "second": 29}
